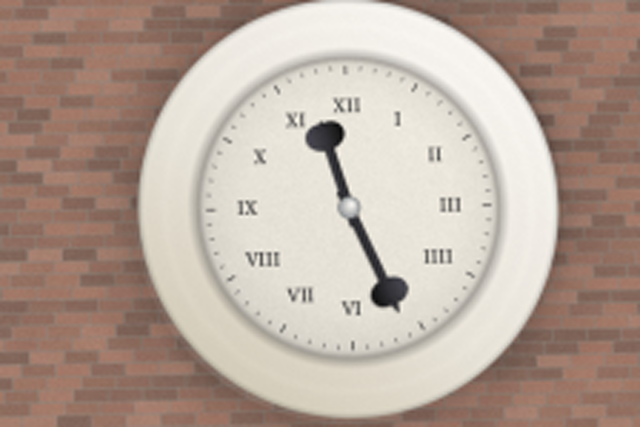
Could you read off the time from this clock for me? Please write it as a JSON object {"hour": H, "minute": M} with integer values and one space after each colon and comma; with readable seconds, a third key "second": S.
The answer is {"hour": 11, "minute": 26}
